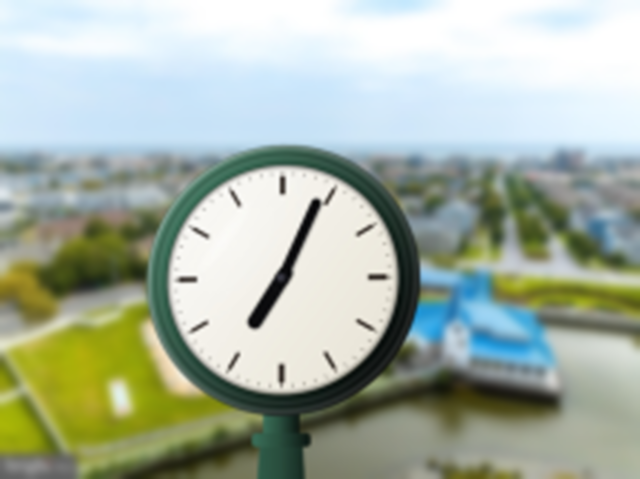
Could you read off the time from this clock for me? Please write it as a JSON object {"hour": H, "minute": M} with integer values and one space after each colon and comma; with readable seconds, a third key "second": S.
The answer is {"hour": 7, "minute": 4}
